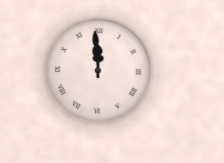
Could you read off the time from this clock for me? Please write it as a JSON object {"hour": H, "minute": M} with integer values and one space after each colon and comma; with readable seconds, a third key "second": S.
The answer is {"hour": 11, "minute": 59}
